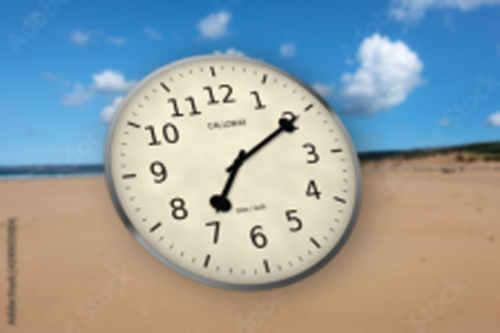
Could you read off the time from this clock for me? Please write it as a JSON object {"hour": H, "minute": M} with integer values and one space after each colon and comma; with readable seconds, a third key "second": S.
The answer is {"hour": 7, "minute": 10}
